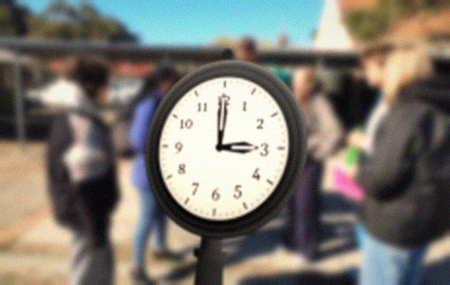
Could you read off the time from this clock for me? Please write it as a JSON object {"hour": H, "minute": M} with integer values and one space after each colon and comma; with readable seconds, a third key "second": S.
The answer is {"hour": 3, "minute": 0}
